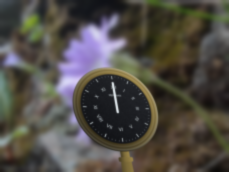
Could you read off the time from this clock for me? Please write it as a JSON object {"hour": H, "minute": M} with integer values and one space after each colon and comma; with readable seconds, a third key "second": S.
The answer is {"hour": 12, "minute": 0}
